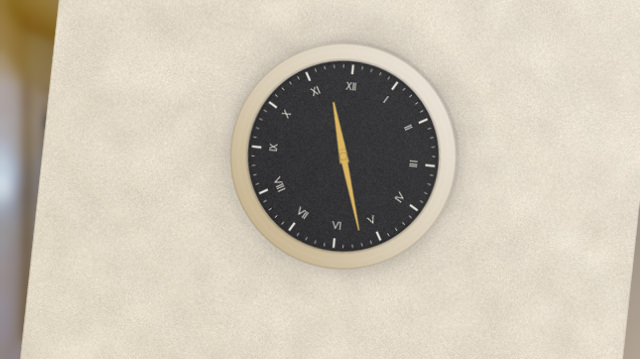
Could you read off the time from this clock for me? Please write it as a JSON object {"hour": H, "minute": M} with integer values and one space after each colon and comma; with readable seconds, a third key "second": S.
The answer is {"hour": 11, "minute": 27}
